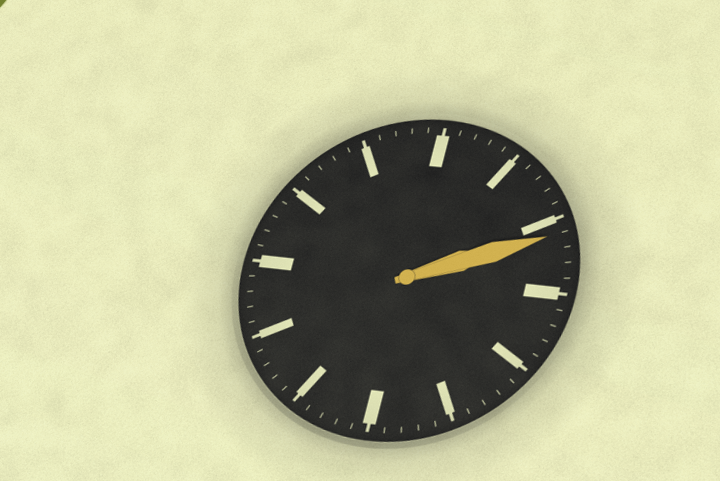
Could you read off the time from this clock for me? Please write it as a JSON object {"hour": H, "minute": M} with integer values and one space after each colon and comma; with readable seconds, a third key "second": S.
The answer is {"hour": 2, "minute": 11}
